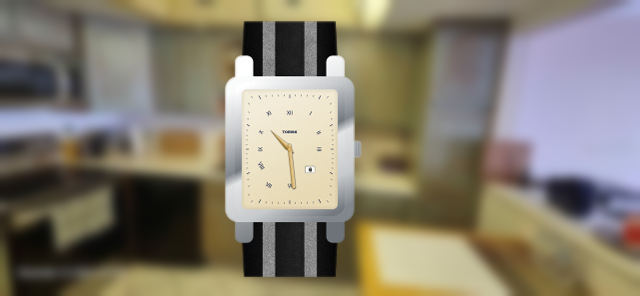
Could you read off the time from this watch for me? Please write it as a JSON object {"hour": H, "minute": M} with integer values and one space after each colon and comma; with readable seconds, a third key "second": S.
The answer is {"hour": 10, "minute": 29}
